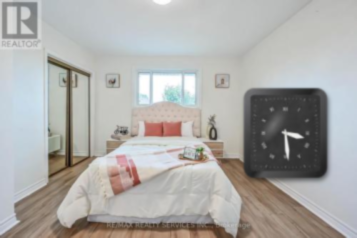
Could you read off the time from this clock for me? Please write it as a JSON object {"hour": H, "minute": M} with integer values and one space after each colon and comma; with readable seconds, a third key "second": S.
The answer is {"hour": 3, "minute": 29}
